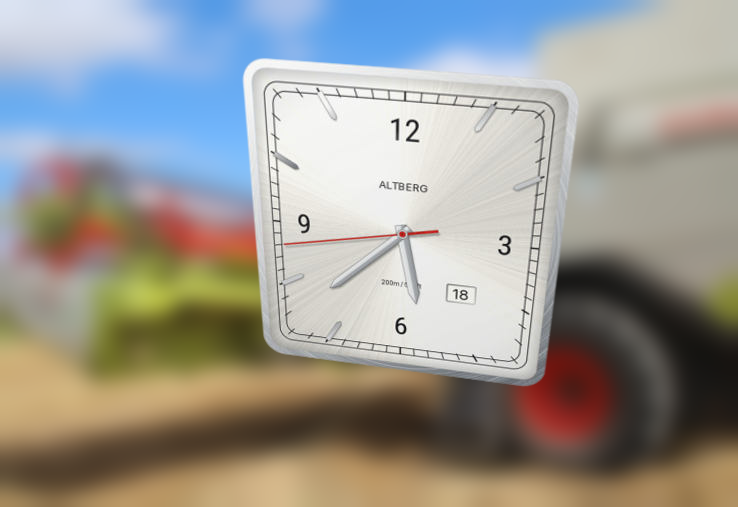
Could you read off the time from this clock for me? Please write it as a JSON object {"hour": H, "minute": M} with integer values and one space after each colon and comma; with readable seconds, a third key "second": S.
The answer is {"hour": 5, "minute": 37, "second": 43}
